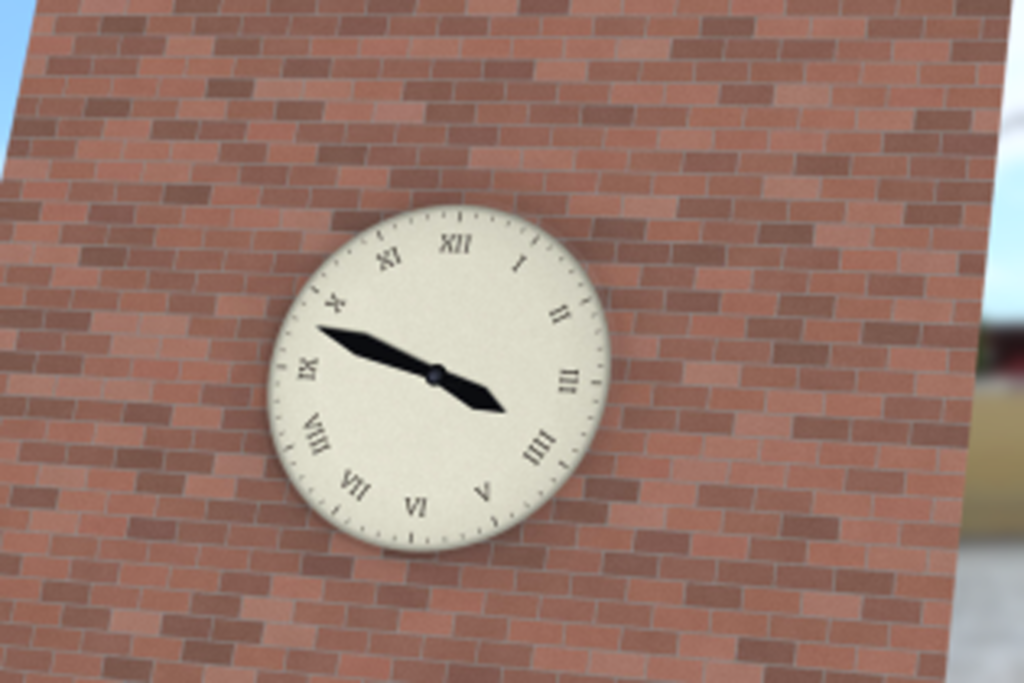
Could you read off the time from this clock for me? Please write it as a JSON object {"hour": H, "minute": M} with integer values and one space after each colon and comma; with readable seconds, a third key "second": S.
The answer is {"hour": 3, "minute": 48}
